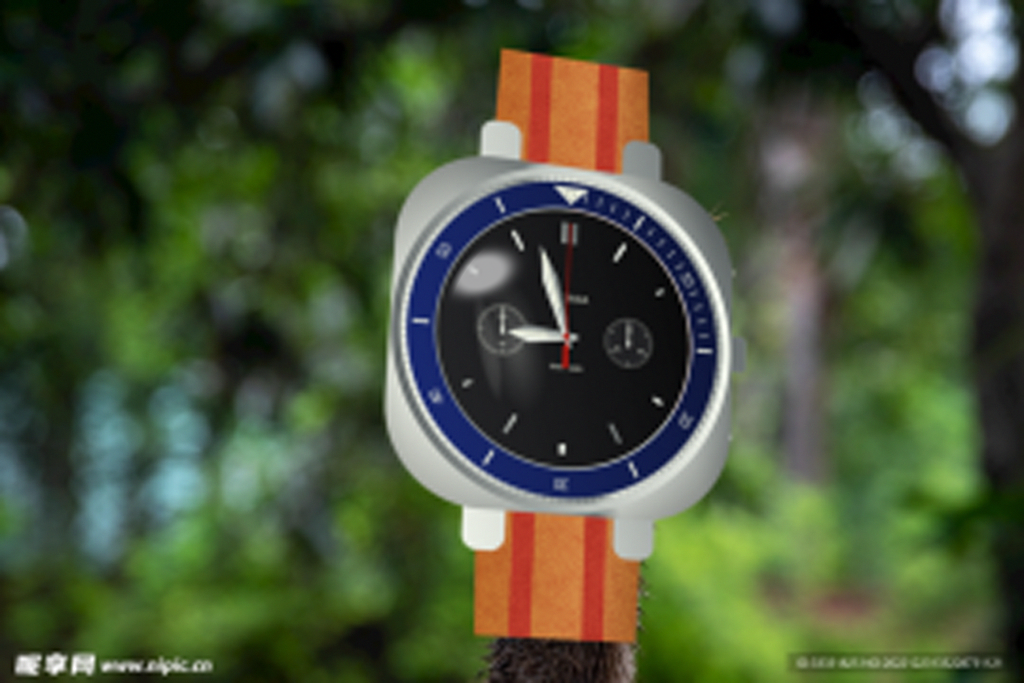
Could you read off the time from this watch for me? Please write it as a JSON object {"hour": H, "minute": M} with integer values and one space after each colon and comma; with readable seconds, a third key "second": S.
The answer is {"hour": 8, "minute": 57}
